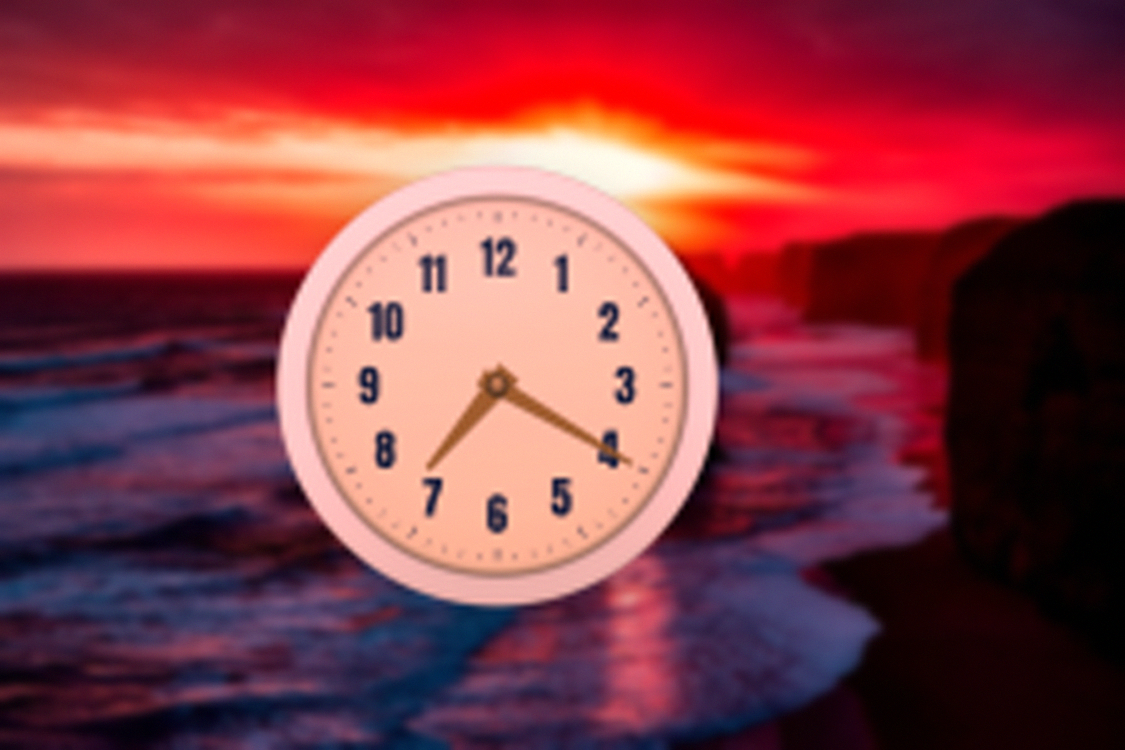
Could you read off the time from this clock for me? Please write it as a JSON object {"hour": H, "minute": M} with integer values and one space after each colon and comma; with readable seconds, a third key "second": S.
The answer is {"hour": 7, "minute": 20}
